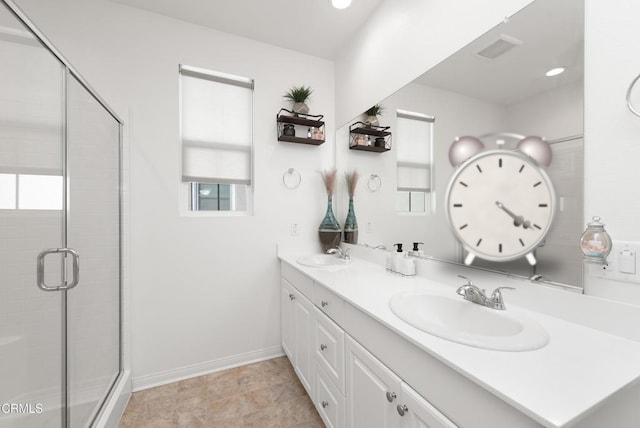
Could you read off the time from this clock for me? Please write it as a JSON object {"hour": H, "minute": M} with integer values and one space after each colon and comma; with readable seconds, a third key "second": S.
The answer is {"hour": 4, "minute": 21}
